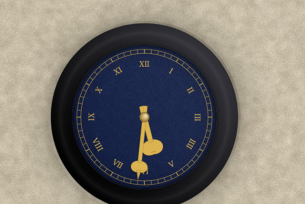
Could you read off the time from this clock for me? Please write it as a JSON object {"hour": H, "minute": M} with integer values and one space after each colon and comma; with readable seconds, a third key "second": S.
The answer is {"hour": 5, "minute": 31}
